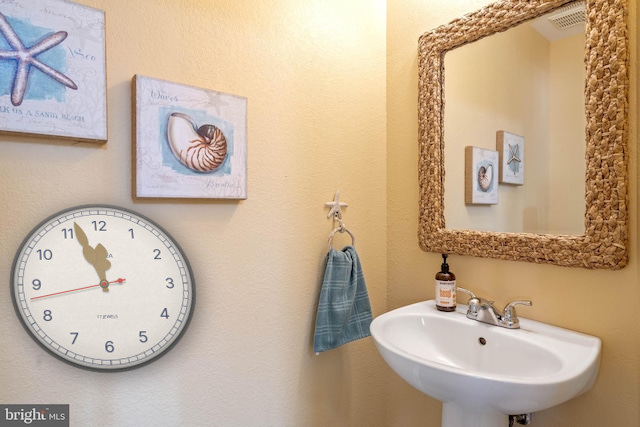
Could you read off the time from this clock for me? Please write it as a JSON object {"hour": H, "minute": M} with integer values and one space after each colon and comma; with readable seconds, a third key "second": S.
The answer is {"hour": 11, "minute": 56, "second": 43}
